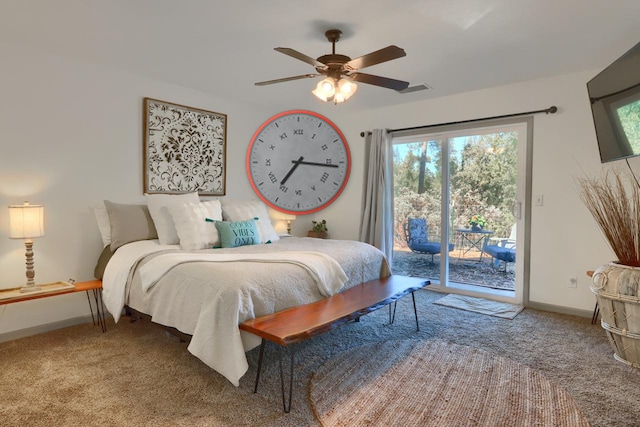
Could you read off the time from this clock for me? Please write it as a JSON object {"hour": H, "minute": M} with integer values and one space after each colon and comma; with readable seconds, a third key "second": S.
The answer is {"hour": 7, "minute": 16}
